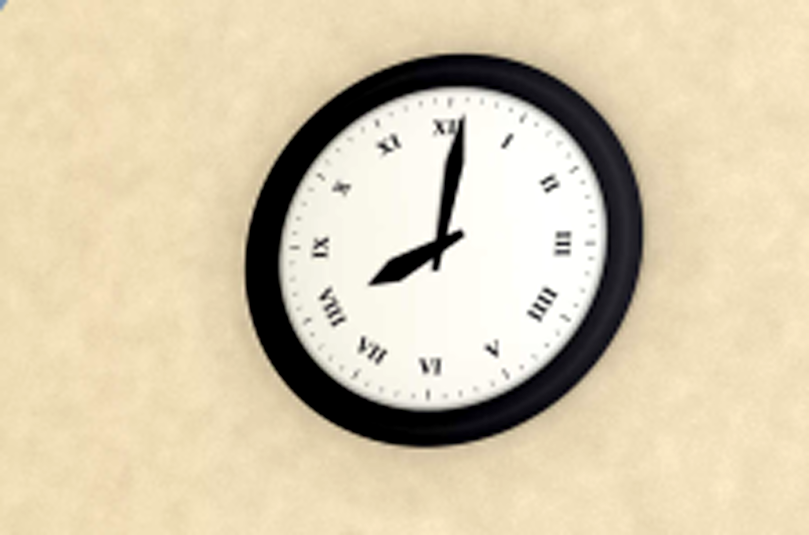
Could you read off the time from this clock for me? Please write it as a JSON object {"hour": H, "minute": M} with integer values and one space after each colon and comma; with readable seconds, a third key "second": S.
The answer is {"hour": 8, "minute": 1}
